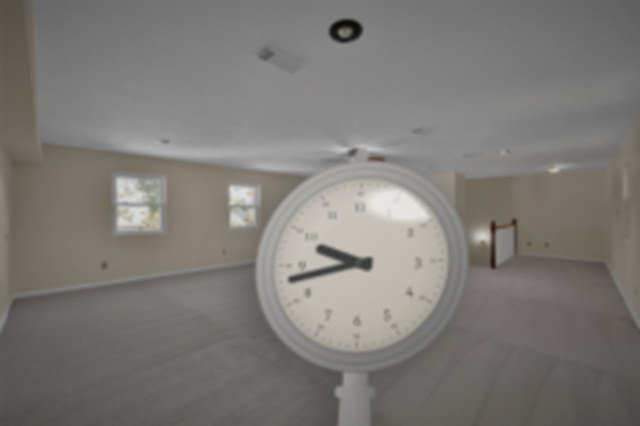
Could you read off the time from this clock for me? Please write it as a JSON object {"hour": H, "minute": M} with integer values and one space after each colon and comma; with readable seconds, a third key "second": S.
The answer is {"hour": 9, "minute": 43}
